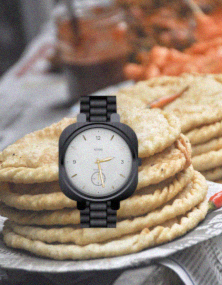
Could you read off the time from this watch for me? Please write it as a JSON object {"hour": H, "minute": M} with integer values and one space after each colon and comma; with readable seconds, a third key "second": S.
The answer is {"hour": 2, "minute": 28}
